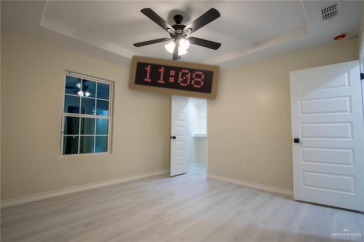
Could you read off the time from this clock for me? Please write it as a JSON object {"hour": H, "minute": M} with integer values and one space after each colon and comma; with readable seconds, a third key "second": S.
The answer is {"hour": 11, "minute": 8}
